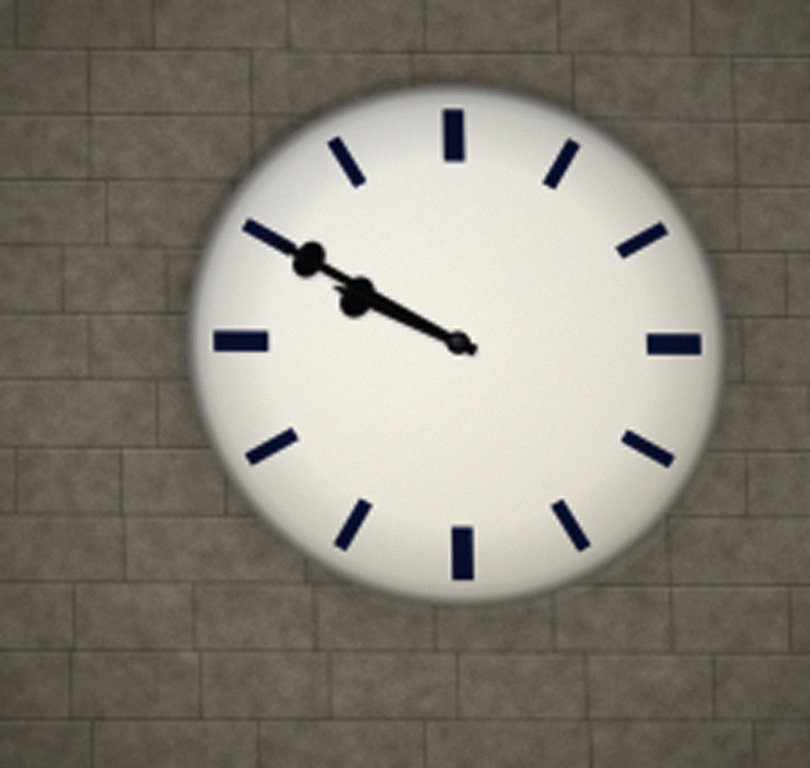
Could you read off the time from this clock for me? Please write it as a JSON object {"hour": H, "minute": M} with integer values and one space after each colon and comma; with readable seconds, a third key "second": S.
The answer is {"hour": 9, "minute": 50}
